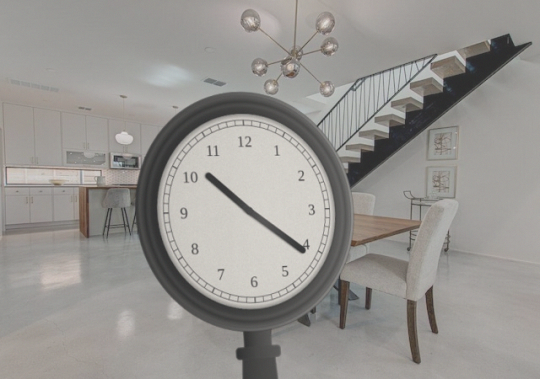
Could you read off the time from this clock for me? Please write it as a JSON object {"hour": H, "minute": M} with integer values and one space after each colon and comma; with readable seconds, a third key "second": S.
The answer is {"hour": 10, "minute": 21}
